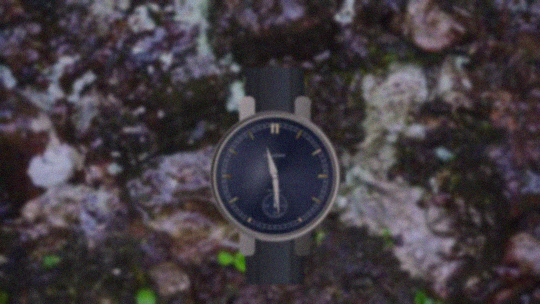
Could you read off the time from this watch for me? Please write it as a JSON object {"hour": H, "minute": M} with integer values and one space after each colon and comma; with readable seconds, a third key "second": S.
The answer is {"hour": 11, "minute": 29}
